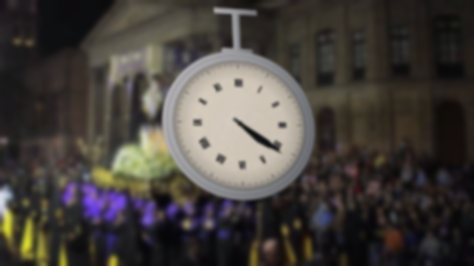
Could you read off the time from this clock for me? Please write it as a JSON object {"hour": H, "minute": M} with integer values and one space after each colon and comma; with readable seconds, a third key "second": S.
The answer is {"hour": 4, "minute": 21}
